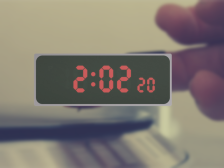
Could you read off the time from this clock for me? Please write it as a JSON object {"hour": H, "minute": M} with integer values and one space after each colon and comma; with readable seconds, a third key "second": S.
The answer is {"hour": 2, "minute": 2, "second": 20}
